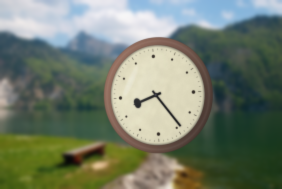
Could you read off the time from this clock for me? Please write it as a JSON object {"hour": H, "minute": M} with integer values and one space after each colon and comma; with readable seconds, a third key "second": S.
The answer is {"hour": 8, "minute": 24}
